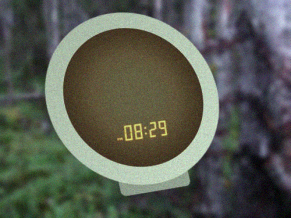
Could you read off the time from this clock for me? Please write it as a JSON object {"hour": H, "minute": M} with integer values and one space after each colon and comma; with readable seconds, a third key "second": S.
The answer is {"hour": 8, "minute": 29}
